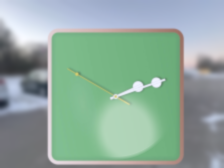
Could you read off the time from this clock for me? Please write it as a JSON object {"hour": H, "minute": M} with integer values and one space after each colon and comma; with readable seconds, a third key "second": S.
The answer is {"hour": 2, "minute": 11, "second": 50}
